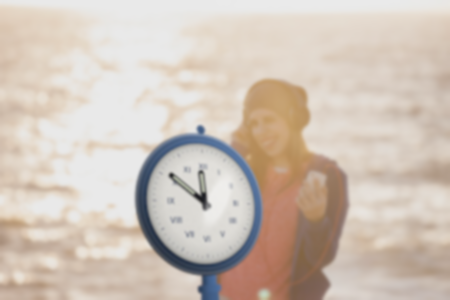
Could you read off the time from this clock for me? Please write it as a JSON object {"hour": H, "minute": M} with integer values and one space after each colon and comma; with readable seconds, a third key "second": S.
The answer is {"hour": 11, "minute": 51}
